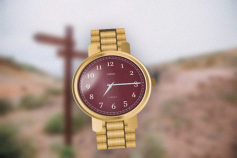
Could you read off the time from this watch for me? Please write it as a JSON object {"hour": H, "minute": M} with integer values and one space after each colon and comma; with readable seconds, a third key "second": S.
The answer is {"hour": 7, "minute": 15}
